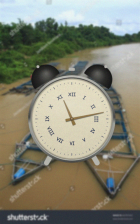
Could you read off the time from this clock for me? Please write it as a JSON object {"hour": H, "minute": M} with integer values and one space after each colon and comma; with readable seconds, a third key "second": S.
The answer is {"hour": 11, "minute": 13}
